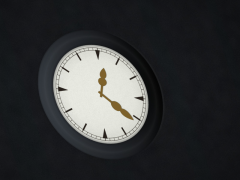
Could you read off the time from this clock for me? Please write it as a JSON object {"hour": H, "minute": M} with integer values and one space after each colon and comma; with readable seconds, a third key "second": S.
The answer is {"hour": 12, "minute": 21}
